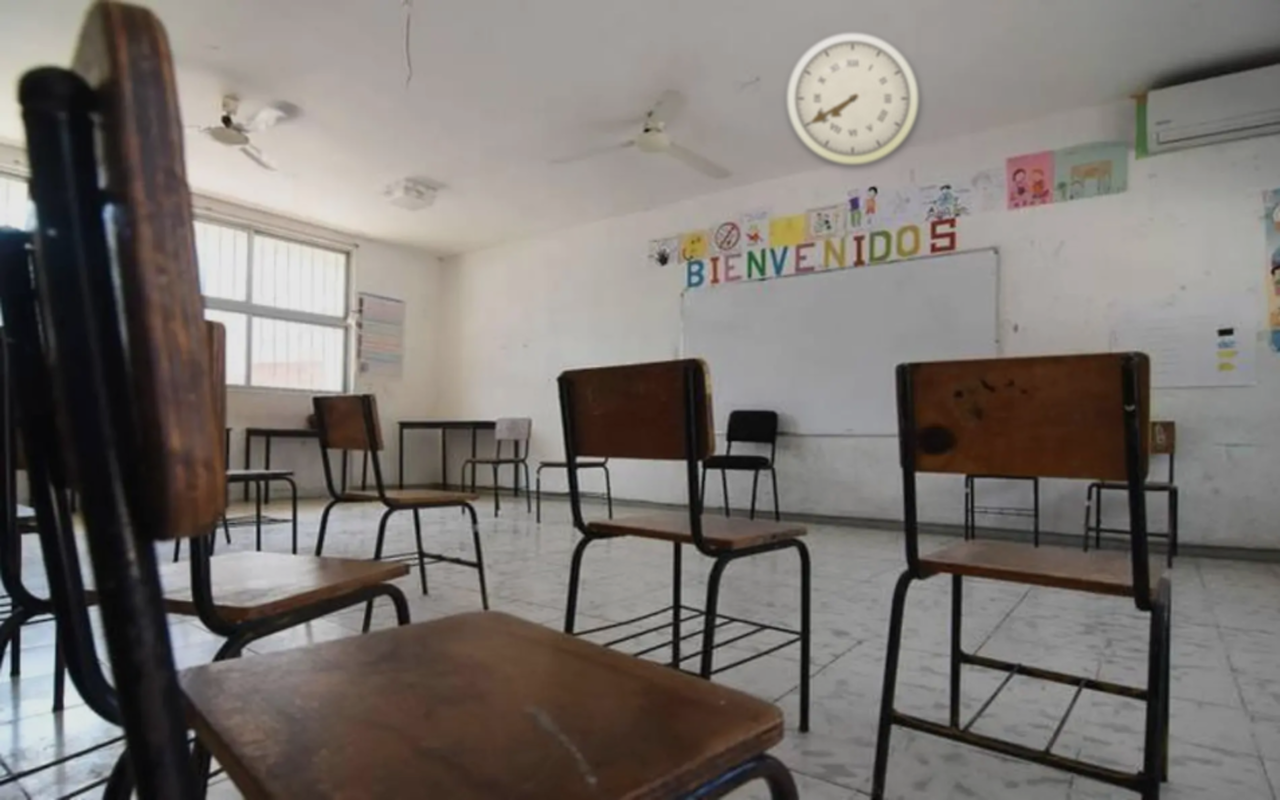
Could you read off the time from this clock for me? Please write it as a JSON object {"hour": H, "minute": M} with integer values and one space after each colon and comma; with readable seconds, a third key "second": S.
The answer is {"hour": 7, "minute": 40}
